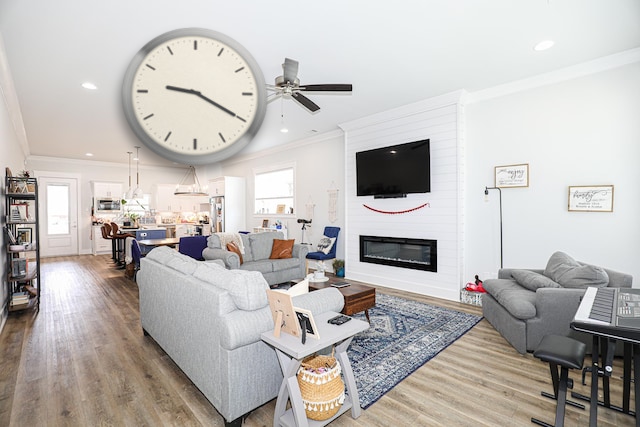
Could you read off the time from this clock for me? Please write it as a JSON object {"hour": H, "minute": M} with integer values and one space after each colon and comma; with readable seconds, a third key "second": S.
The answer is {"hour": 9, "minute": 20}
